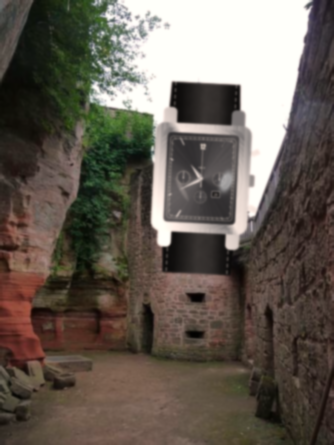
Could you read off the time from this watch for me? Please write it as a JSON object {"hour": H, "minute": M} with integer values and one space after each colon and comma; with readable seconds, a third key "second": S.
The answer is {"hour": 10, "minute": 40}
